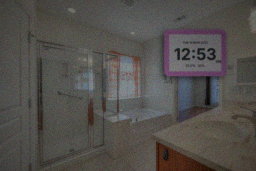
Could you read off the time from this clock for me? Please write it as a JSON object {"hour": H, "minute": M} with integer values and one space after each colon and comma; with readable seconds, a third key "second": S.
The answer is {"hour": 12, "minute": 53}
